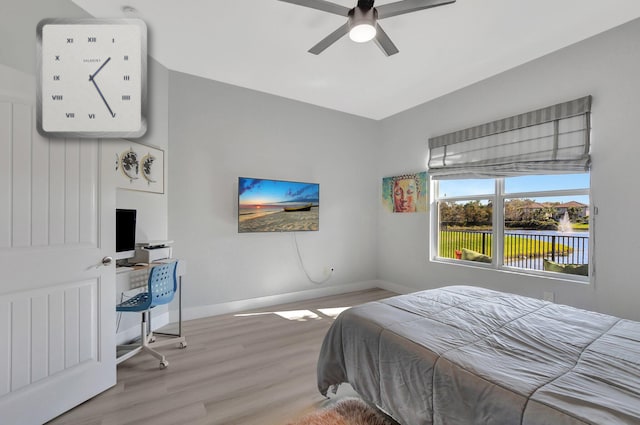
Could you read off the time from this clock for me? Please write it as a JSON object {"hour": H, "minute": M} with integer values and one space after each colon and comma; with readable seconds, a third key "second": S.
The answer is {"hour": 1, "minute": 25}
